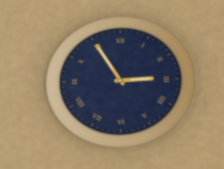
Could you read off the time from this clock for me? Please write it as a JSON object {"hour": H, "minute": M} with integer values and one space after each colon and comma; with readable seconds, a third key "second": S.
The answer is {"hour": 2, "minute": 55}
